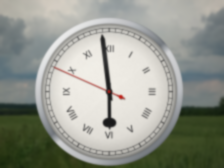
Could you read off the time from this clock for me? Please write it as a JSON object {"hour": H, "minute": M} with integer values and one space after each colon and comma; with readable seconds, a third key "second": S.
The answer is {"hour": 5, "minute": 58, "second": 49}
